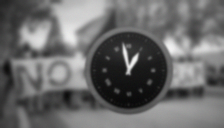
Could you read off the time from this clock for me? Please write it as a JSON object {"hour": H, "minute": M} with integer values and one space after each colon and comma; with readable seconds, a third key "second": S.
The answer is {"hour": 12, "minute": 58}
